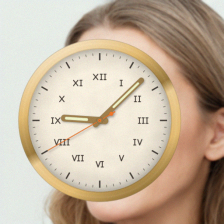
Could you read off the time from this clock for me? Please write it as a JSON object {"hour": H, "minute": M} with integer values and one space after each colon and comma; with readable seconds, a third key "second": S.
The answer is {"hour": 9, "minute": 7, "second": 40}
